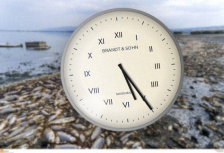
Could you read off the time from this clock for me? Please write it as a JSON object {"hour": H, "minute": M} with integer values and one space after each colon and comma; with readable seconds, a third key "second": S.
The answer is {"hour": 5, "minute": 25}
